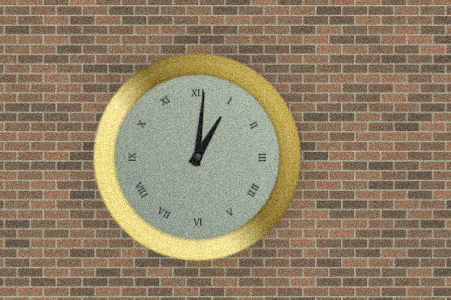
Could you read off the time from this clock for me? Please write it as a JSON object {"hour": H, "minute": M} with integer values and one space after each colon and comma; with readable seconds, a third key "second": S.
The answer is {"hour": 1, "minute": 1}
